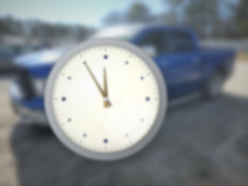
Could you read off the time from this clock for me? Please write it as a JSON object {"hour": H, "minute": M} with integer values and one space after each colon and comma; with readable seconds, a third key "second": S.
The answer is {"hour": 11, "minute": 55}
